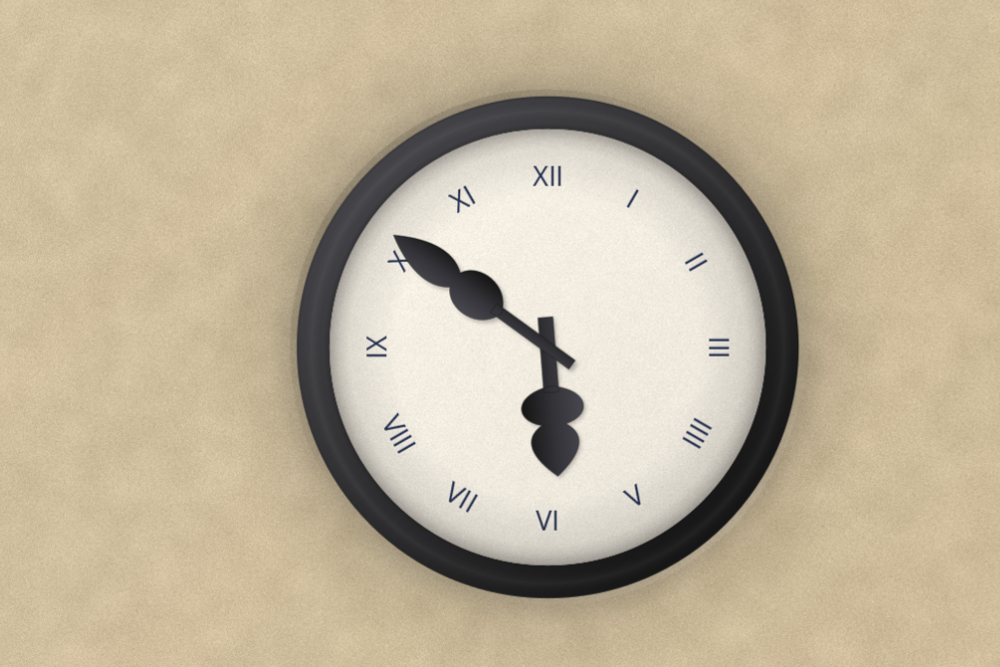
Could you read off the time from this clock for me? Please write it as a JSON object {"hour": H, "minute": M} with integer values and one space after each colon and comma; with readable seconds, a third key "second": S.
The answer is {"hour": 5, "minute": 51}
